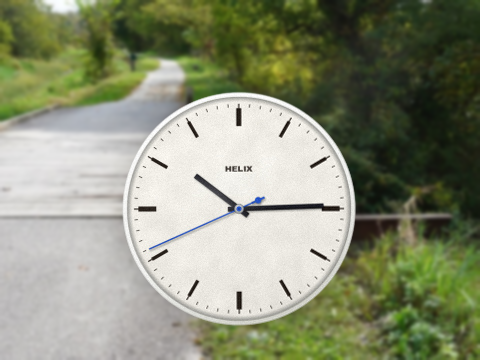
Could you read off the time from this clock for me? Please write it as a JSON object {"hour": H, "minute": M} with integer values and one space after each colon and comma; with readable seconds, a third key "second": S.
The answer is {"hour": 10, "minute": 14, "second": 41}
